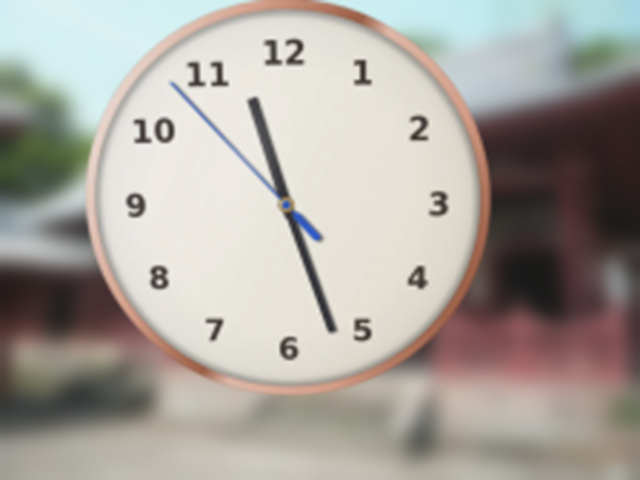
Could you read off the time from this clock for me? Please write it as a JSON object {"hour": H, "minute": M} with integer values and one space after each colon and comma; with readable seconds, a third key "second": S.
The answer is {"hour": 11, "minute": 26, "second": 53}
